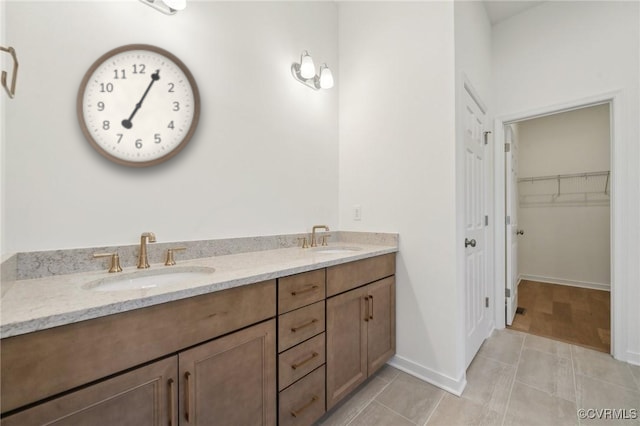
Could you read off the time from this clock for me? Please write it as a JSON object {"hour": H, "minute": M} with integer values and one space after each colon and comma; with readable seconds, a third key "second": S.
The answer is {"hour": 7, "minute": 5}
